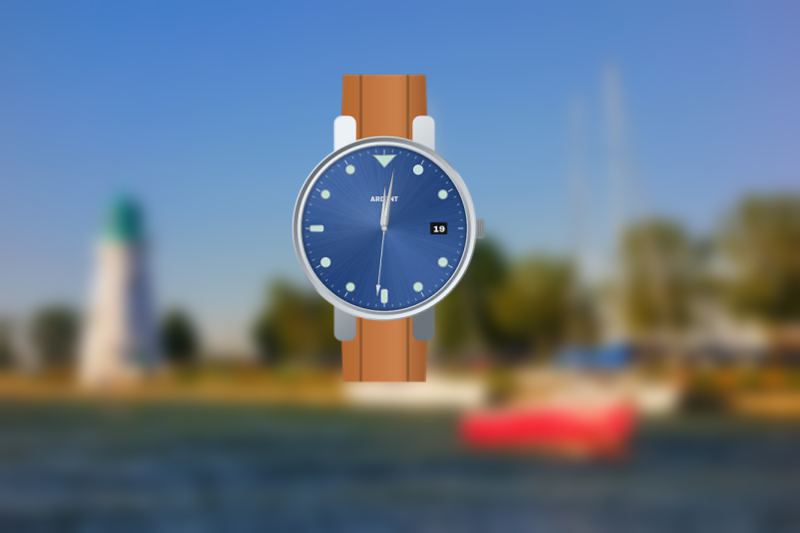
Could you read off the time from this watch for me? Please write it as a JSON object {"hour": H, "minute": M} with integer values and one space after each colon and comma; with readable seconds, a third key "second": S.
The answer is {"hour": 12, "minute": 1, "second": 31}
